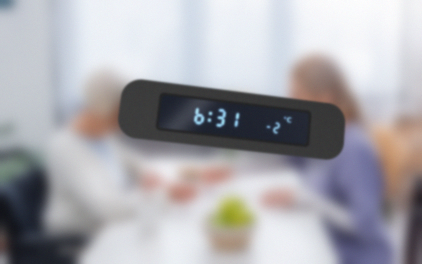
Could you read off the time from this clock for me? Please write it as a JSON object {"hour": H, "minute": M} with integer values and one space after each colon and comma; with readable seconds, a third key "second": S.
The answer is {"hour": 6, "minute": 31}
